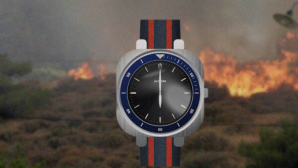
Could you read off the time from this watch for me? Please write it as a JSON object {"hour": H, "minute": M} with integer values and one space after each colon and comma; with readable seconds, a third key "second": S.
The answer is {"hour": 6, "minute": 0}
